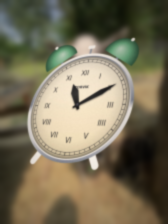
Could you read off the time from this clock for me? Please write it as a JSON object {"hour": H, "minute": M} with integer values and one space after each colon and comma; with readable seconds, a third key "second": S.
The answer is {"hour": 11, "minute": 10}
